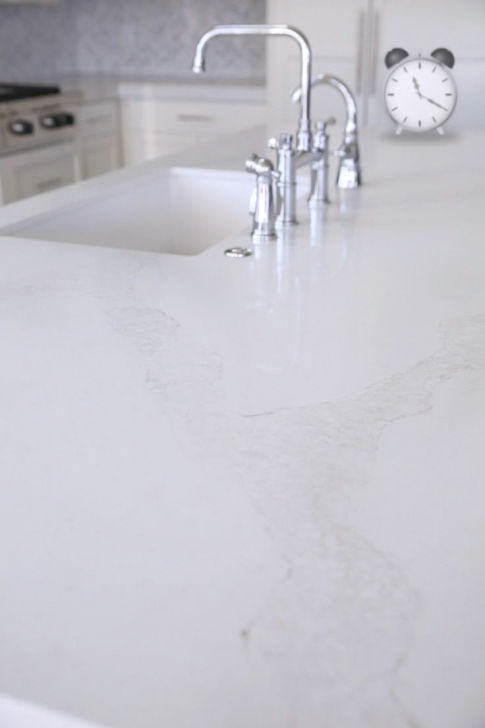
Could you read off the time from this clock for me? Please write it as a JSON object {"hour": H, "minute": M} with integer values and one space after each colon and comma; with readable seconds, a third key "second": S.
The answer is {"hour": 11, "minute": 20}
